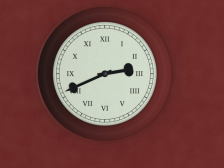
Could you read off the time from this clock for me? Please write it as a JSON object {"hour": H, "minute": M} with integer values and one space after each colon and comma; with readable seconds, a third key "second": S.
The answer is {"hour": 2, "minute": 41}
